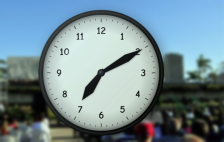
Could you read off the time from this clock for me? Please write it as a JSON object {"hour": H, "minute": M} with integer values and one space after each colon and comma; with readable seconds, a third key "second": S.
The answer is {"hour": 7, "minute": 10}
